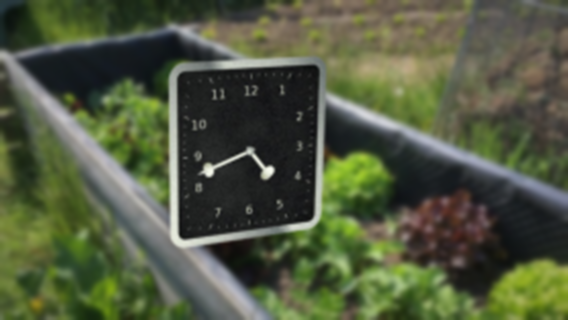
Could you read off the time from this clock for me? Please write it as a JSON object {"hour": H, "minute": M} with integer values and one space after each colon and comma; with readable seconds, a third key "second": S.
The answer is {"hour": 4, "minute": 42}
